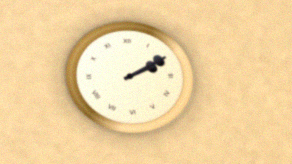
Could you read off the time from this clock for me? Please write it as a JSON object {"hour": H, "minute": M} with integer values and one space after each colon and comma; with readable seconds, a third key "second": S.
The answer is {"hour": 2, "minute": 10}
